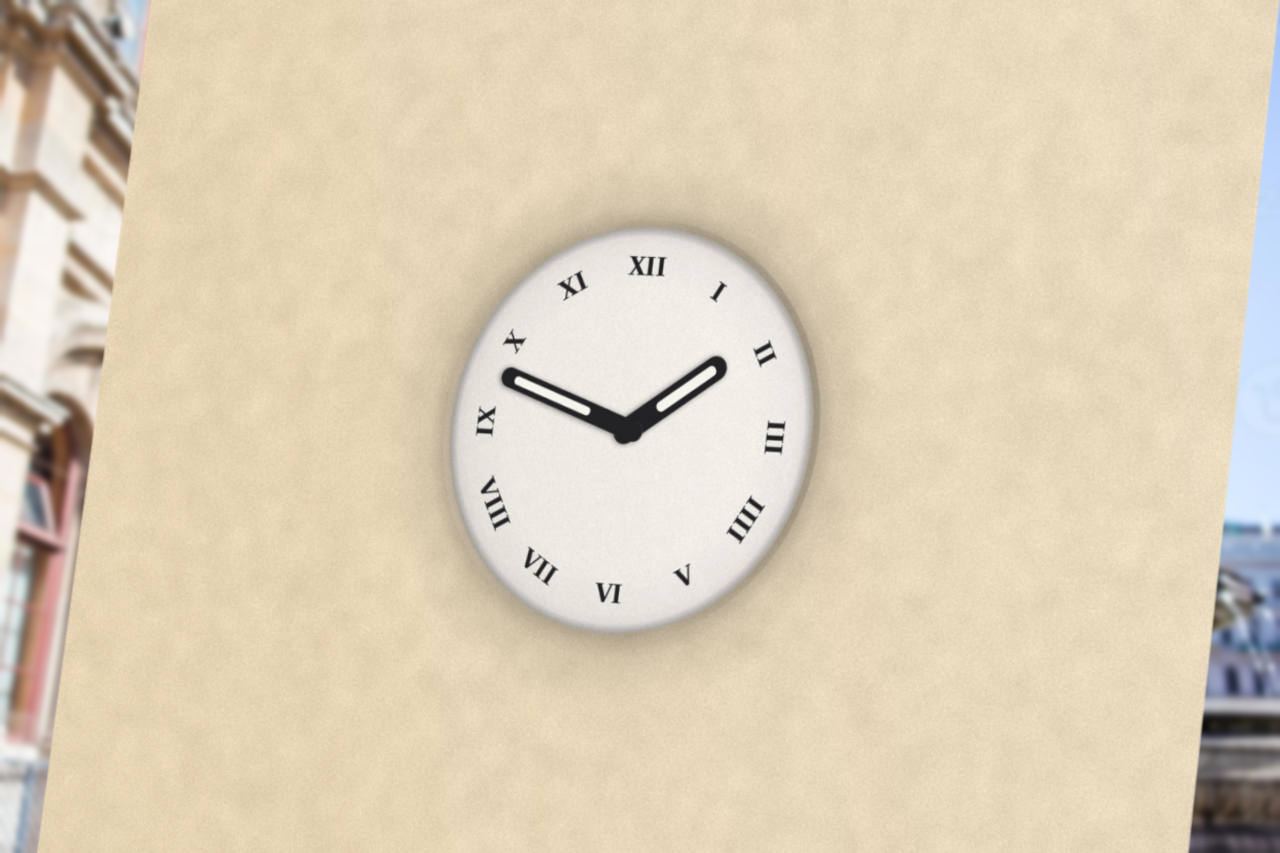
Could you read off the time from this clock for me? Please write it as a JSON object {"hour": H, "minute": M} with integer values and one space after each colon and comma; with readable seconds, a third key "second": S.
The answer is {"hour": 1, "minute": 48}
